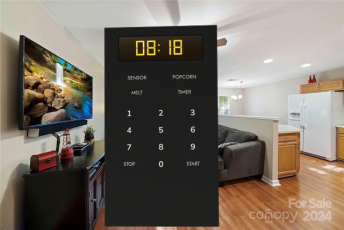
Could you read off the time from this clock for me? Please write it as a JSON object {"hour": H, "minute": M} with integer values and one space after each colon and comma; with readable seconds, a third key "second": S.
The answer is {"hour": 8, "minute": 18}
